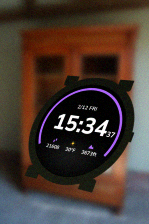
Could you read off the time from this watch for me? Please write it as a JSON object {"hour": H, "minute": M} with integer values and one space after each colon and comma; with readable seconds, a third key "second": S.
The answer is {"hour": 15, "minute": 34, "second": 37}
